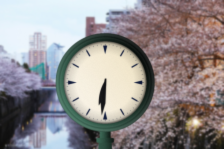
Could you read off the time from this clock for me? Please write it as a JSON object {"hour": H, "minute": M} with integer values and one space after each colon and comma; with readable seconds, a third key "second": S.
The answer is {"hour": 6, "minute": 31}
